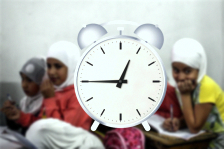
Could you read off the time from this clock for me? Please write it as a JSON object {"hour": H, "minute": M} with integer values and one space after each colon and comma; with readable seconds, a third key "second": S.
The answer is {"hour": 12, "minute": 45}
